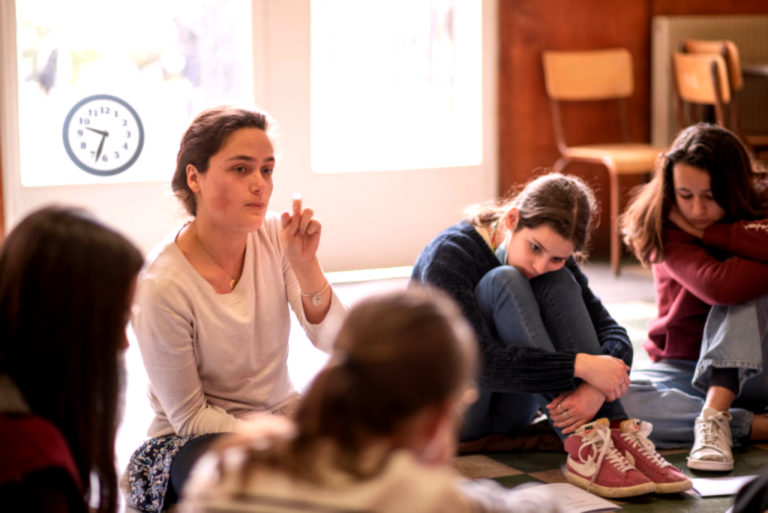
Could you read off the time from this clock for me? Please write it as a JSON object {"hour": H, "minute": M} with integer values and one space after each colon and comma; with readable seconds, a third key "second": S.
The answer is {"hour": 9, "minute": 33}
